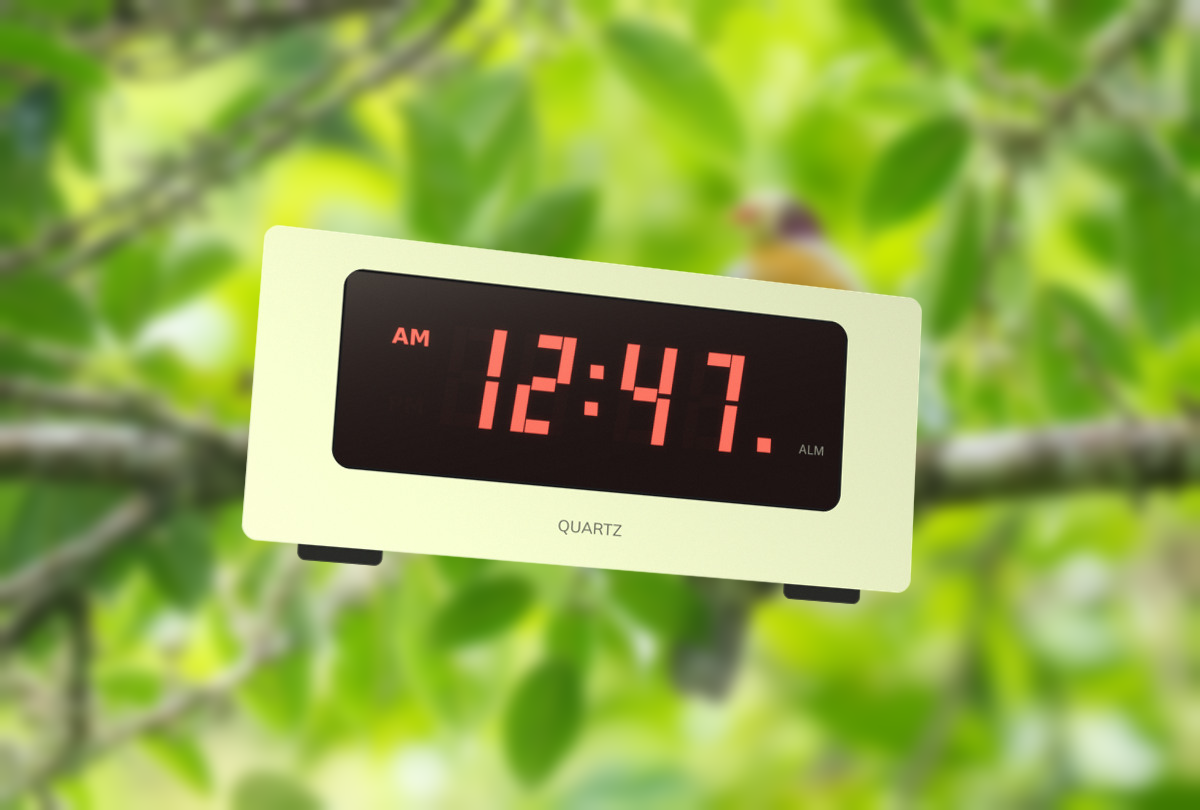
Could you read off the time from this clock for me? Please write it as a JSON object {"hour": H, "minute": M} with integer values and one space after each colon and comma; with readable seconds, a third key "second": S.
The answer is {"hour": 12, "minute": 47}
